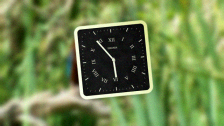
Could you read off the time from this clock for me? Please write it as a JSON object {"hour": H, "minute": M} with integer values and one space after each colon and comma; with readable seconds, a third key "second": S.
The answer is {"hour": 5, "minute": 54}
